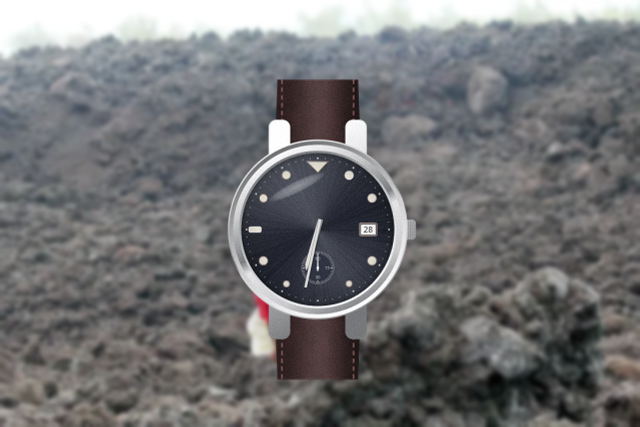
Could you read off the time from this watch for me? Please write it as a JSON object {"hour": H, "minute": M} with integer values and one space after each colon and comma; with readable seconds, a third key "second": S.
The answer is {"hour": 6, "minute": 32}
